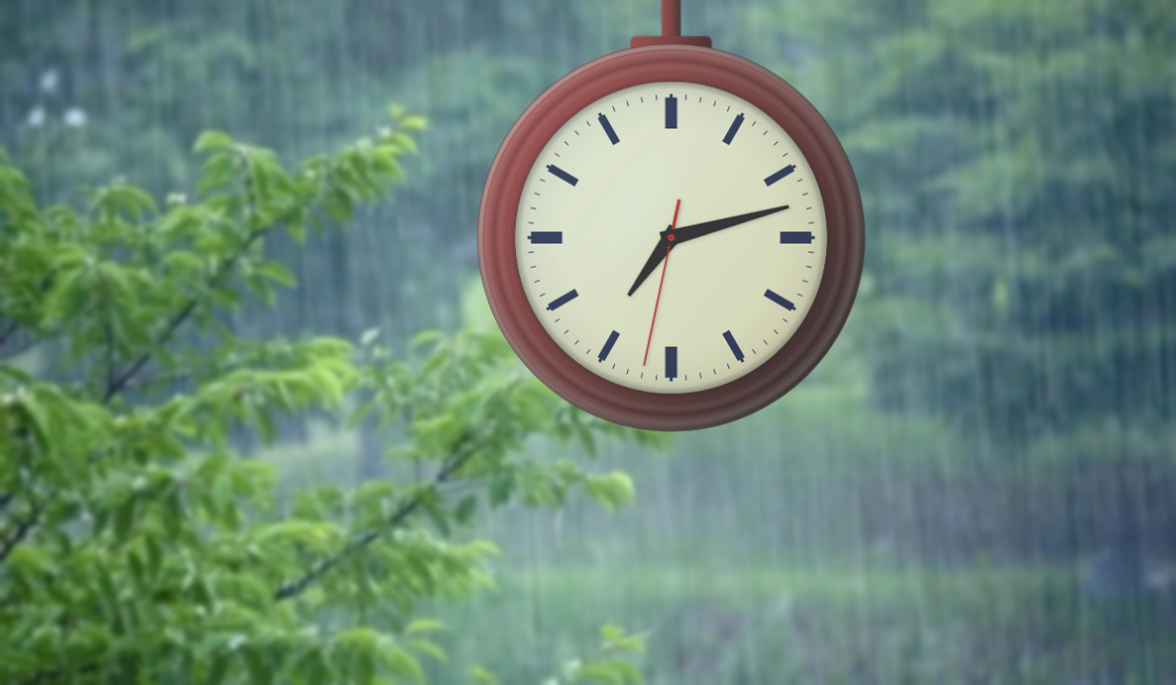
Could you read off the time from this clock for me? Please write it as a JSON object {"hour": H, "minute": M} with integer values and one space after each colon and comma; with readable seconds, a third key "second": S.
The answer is {"hour": 7, "minute": 12, "second": 32}
